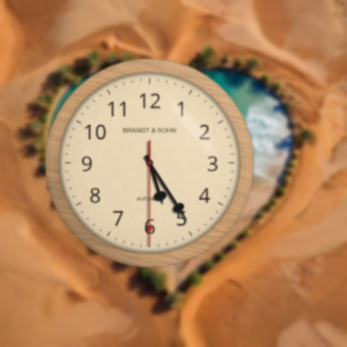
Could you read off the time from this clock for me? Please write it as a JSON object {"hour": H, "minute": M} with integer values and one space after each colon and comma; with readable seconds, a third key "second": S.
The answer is {"hour": 5, "minute": 24, "second": 30}
